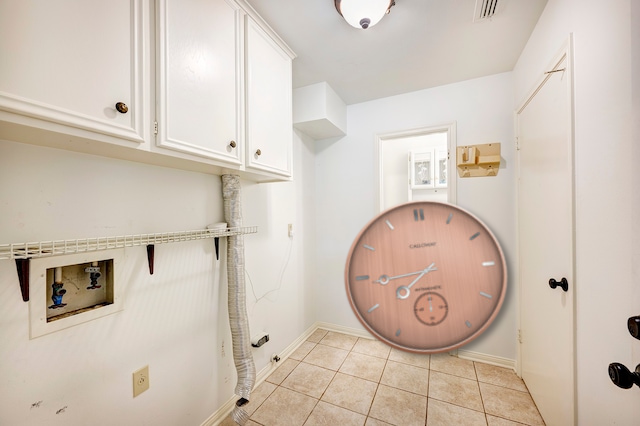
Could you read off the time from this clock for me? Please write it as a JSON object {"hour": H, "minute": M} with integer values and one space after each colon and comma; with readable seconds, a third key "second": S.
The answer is {"hour": 7, "minute": 44}
